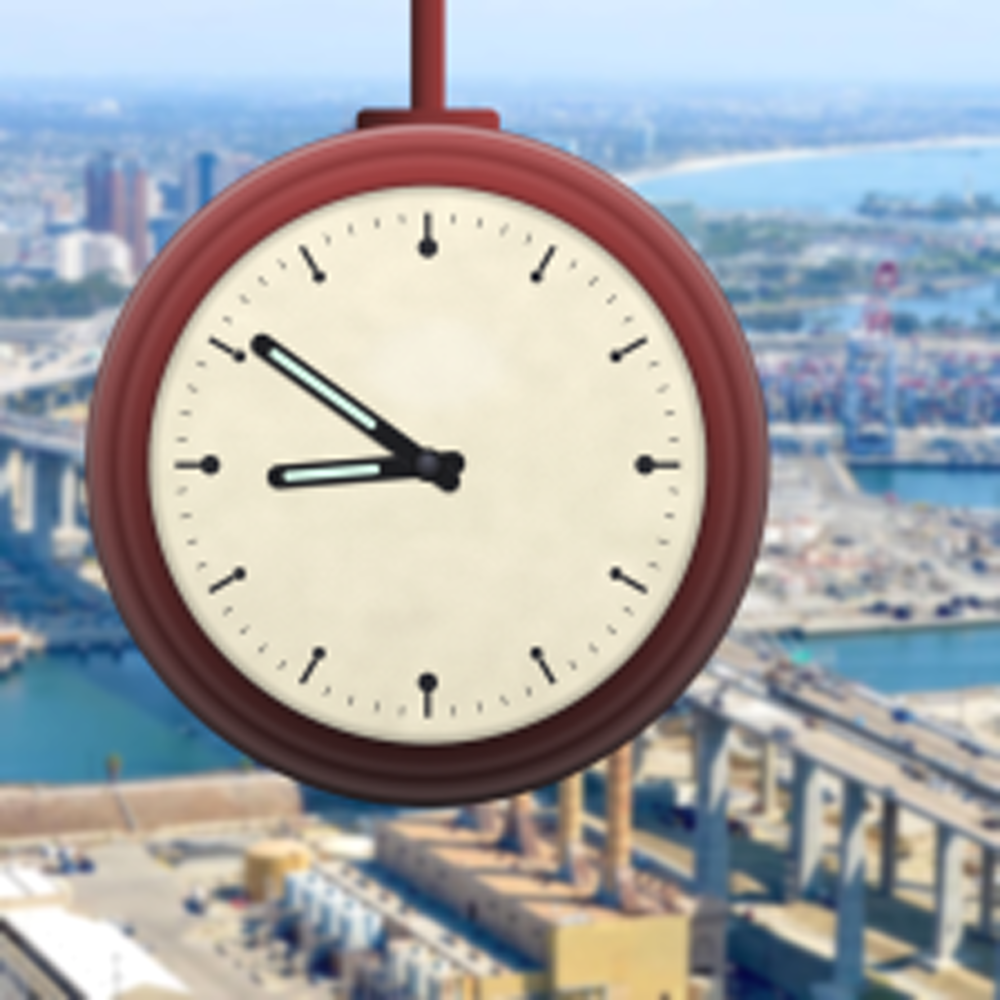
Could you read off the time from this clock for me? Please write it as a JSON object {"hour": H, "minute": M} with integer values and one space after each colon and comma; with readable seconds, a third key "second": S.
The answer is {"hour": 8, "minute": 51}
